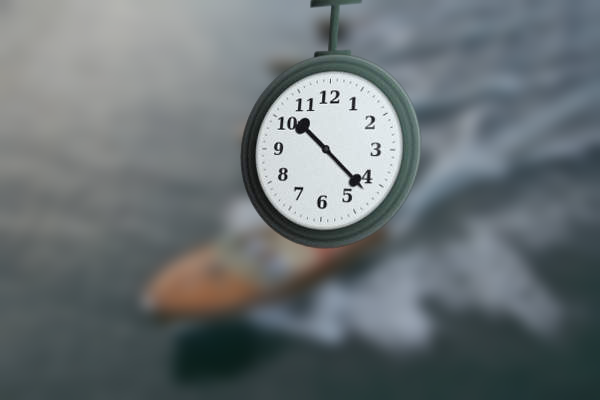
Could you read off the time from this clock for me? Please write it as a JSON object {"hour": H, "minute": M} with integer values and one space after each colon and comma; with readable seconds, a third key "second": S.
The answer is {"hour": 10, "minute": 22}
